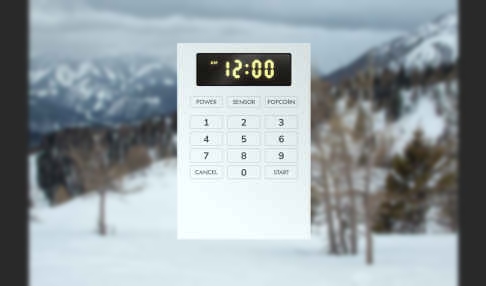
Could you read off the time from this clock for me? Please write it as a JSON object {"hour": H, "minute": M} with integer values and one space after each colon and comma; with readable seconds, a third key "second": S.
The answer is {"hour": 12, "minute": 0}
